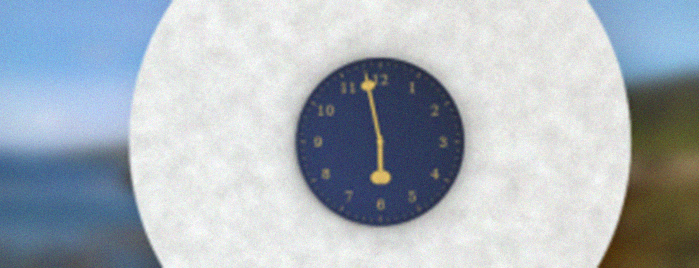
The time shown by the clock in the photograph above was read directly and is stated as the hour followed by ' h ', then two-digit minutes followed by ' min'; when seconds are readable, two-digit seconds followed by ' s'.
5 h 58 min
